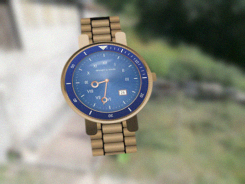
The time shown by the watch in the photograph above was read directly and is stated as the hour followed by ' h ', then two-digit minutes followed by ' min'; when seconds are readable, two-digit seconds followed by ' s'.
8 h 32 min
